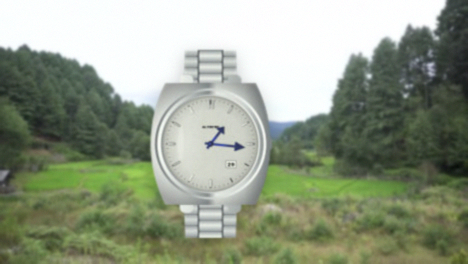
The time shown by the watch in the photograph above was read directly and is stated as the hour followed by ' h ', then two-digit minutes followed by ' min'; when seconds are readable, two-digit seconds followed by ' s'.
1 h 16 min
